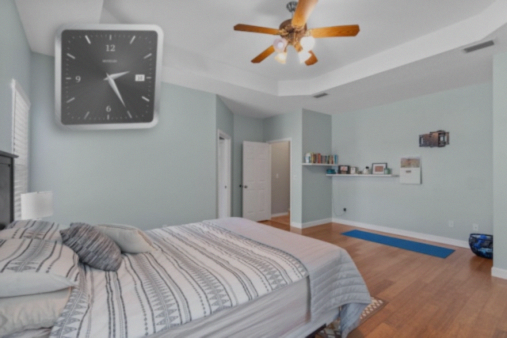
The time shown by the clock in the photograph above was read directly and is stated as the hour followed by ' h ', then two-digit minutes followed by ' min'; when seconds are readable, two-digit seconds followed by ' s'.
2 h 25 min
